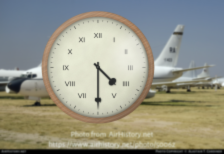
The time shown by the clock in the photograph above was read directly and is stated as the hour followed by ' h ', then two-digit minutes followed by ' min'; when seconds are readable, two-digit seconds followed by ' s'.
4 h 30 min
